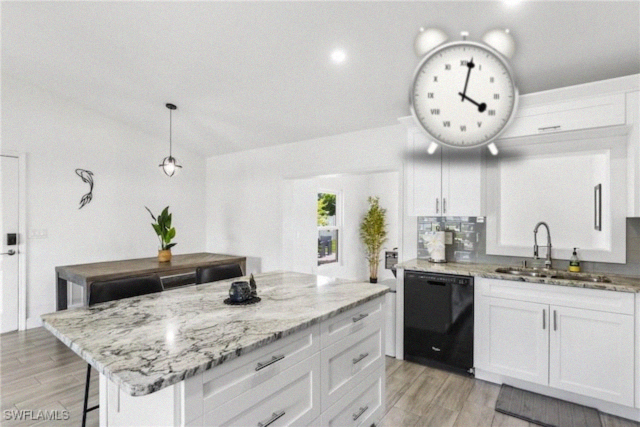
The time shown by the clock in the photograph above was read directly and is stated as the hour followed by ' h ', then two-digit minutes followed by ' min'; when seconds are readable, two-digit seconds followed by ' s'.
4 h 02 min
